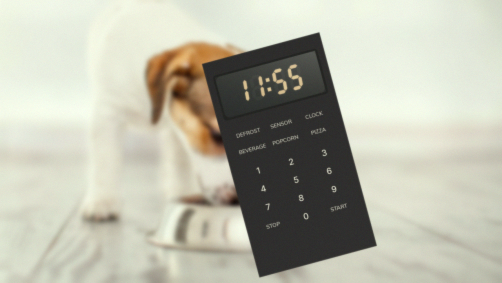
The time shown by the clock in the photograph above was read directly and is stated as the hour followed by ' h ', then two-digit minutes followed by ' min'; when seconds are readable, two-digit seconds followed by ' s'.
11 h 55 min
